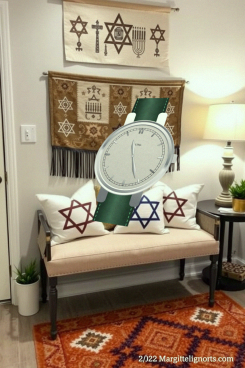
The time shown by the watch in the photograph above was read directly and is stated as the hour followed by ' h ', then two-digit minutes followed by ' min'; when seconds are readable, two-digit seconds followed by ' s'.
11 h 26 min
